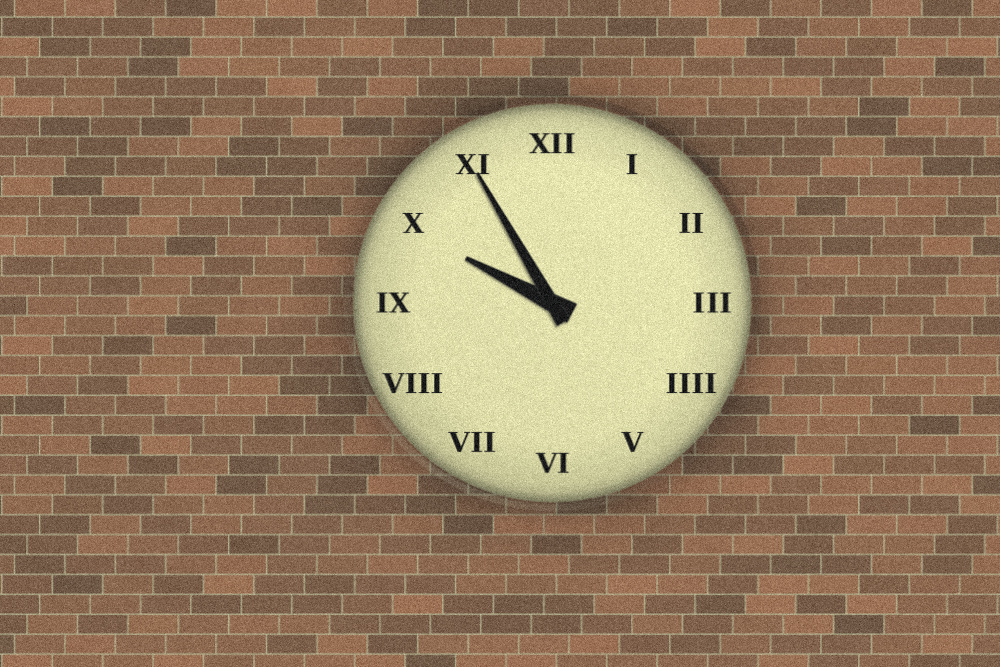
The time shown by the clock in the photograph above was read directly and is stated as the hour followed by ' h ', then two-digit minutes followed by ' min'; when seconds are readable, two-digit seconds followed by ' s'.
9 h 55 min
